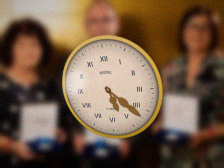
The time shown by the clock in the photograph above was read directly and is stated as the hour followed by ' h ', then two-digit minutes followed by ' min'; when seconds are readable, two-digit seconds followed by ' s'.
5 h 22 min
